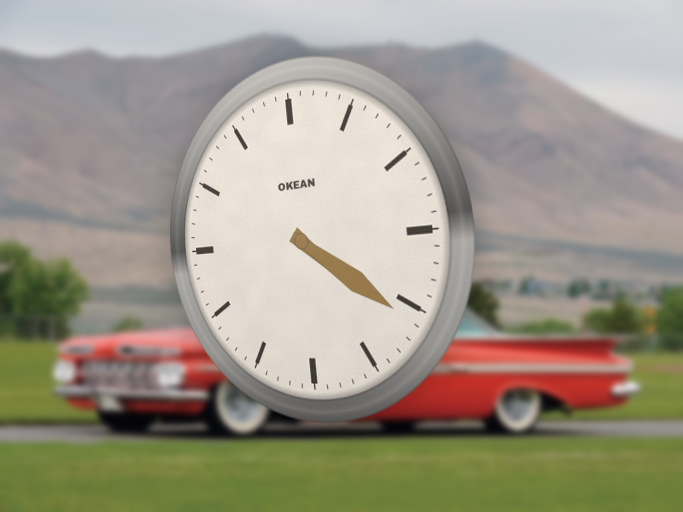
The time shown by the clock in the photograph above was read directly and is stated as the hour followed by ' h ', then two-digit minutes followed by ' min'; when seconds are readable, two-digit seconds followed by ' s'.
4 h 21 min
